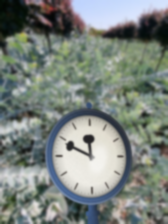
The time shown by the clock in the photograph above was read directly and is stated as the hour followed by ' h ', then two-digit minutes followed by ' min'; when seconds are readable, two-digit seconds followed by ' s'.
11 h 49 min
